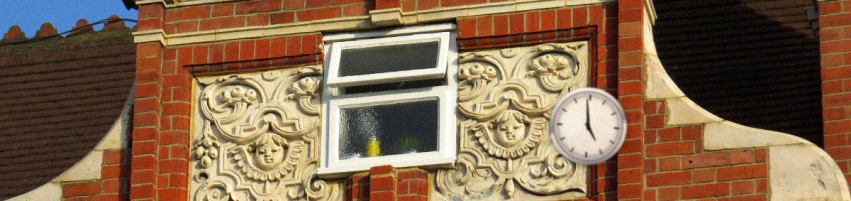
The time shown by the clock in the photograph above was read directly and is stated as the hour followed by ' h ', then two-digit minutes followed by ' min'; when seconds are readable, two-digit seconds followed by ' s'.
4 h 59 min
